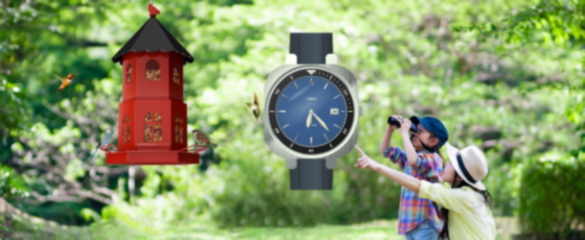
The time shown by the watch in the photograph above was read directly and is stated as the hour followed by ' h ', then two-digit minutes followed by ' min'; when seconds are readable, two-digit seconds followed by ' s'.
6 h 23 min
